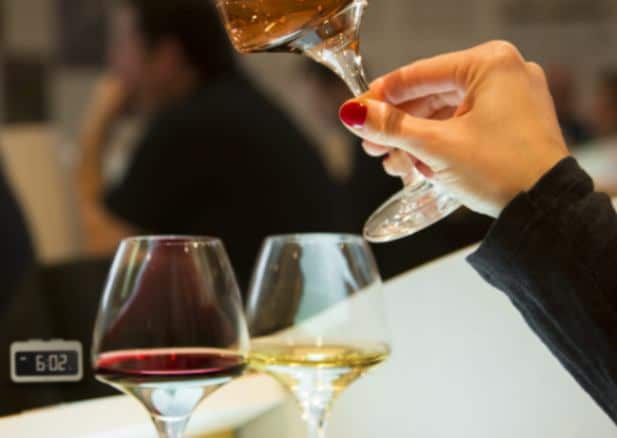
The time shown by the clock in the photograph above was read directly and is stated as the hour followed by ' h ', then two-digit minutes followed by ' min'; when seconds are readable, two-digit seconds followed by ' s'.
6 h 02 min
